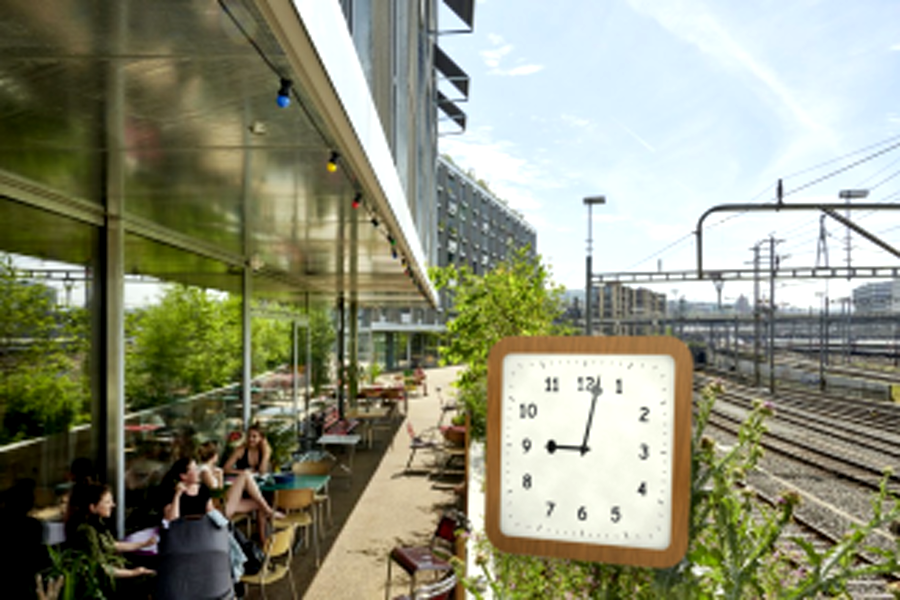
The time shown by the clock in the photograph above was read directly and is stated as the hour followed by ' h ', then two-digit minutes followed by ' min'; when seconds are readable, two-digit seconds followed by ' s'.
9 h 02 min
